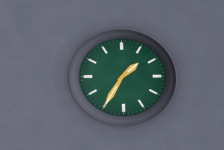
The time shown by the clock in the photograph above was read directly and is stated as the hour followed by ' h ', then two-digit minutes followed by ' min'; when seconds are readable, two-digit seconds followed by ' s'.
1 h 35 min
